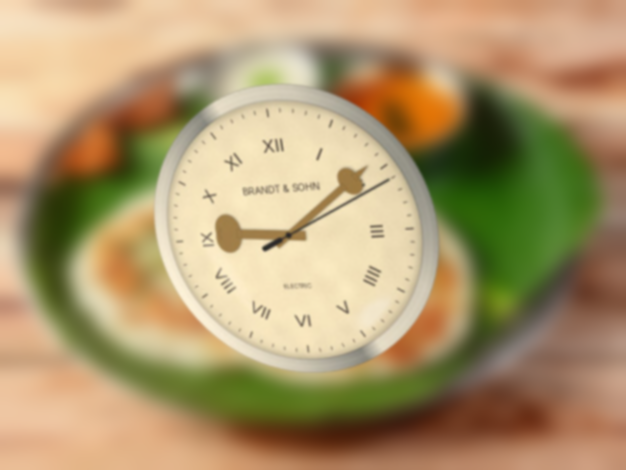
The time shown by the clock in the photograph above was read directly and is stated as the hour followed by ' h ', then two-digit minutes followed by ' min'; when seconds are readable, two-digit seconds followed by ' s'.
9 h 09 min 11 s
